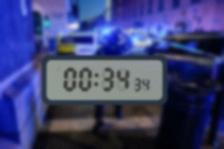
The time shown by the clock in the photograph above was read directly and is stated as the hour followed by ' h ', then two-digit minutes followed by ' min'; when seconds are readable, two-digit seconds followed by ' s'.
0 h 34 min 34 s
